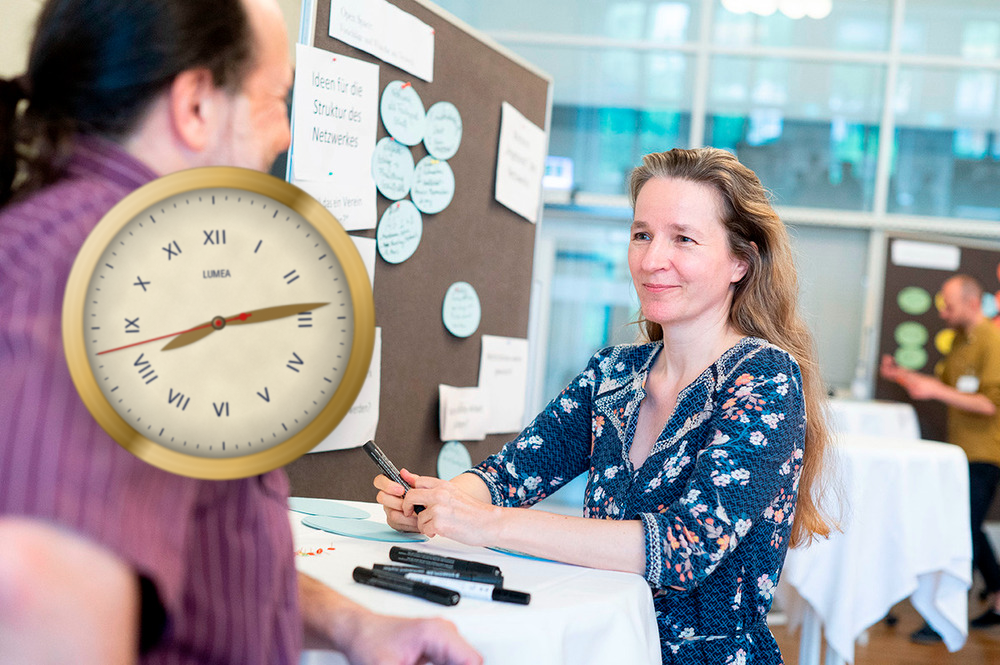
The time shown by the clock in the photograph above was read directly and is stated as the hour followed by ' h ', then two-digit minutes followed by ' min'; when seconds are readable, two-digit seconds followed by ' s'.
8 h 13 min 43 s
